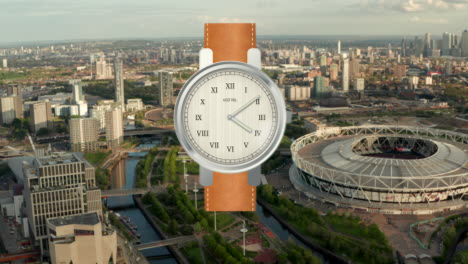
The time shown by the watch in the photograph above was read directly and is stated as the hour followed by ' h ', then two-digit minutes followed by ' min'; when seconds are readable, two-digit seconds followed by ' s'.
4 h 09 min
